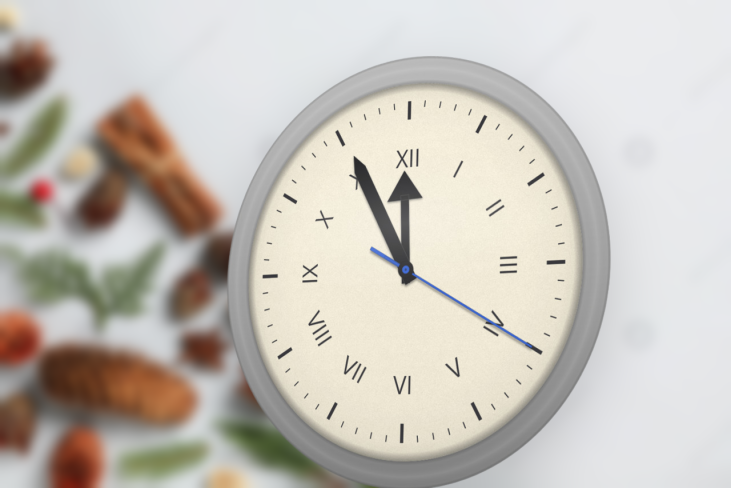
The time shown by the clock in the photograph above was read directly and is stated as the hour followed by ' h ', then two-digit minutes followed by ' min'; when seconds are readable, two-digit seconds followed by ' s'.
11 h 55 min 20 s
